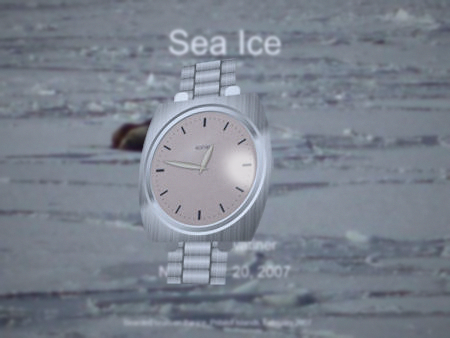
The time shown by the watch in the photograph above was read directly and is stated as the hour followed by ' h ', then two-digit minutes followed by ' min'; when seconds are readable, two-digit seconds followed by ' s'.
12 h 47 min
